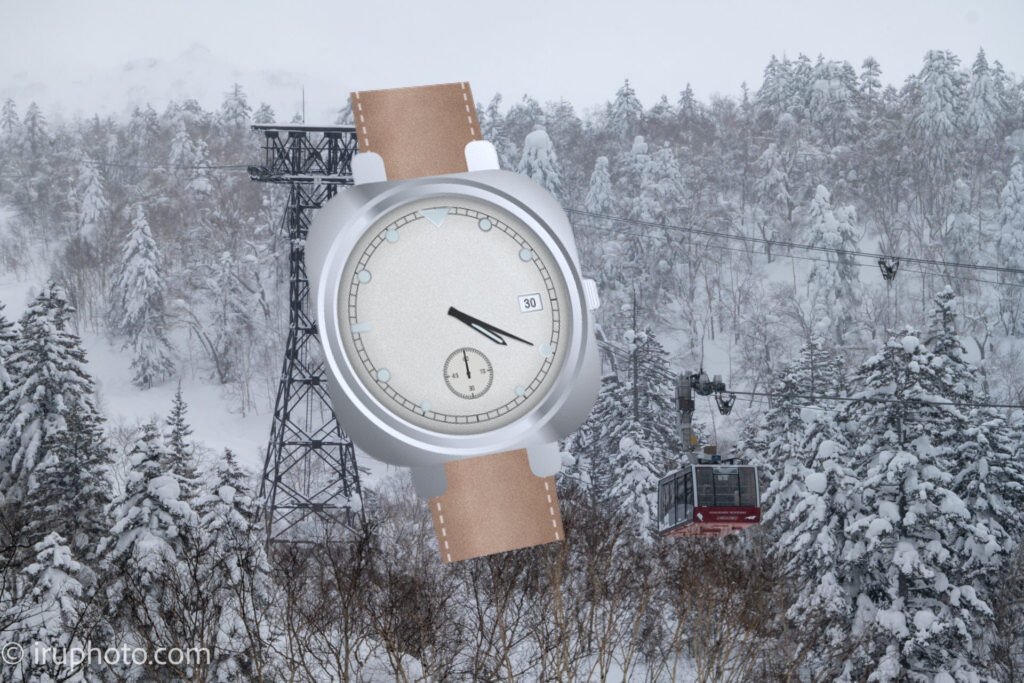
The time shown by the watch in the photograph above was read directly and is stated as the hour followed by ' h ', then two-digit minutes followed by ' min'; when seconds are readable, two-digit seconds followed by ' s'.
4 h 20 min
